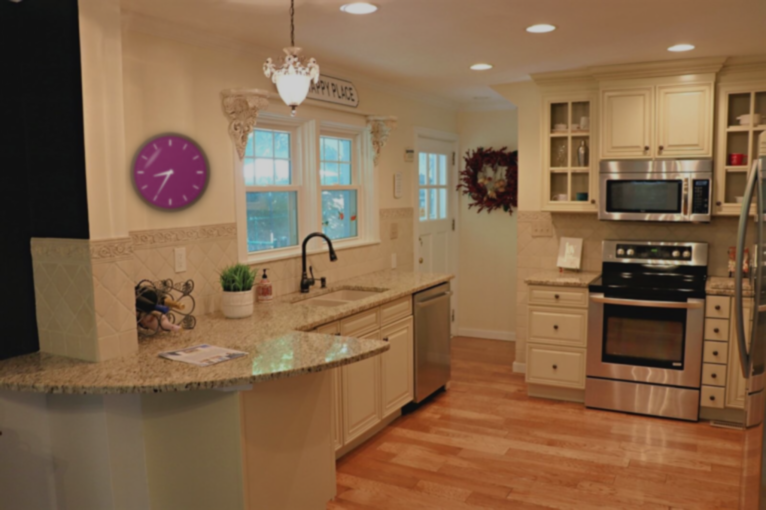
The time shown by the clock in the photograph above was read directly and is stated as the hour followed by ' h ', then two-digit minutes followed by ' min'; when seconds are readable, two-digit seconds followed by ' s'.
8 h 35 min
